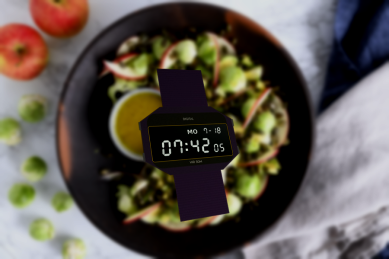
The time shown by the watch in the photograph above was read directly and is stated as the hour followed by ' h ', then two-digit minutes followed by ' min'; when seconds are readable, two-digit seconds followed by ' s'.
7 h 42 min 05 s
